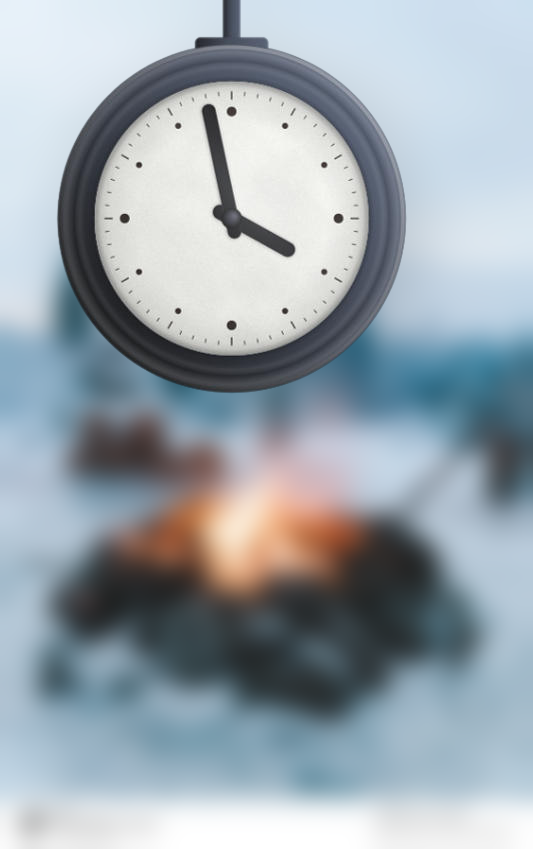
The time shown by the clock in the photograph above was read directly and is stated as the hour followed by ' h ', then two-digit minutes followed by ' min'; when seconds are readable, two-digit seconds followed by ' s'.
3 h 58 min
